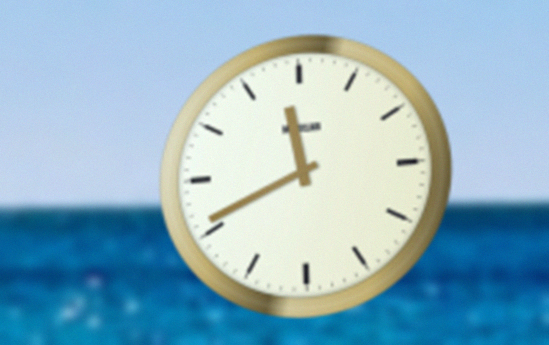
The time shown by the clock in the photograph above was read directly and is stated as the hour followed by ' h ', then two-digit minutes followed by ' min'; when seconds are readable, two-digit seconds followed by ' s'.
11 h 41 min
